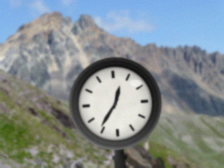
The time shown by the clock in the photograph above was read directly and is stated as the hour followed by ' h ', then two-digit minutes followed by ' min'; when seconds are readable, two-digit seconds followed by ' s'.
12 h 36 min
